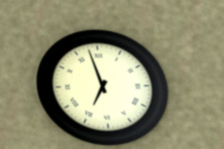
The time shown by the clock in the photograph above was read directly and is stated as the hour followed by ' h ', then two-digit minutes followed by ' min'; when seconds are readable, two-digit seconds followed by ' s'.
6 h 58 min
